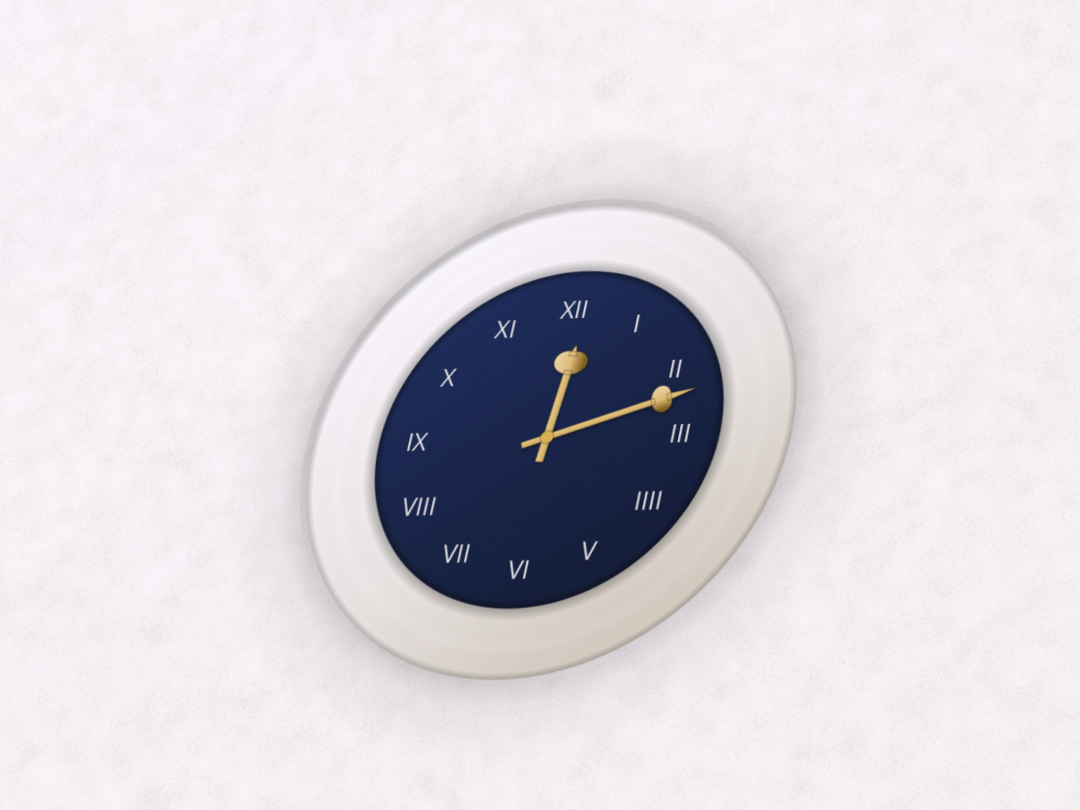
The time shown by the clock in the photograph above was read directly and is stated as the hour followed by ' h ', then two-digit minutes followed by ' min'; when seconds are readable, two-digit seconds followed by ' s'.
12 h 12 min
